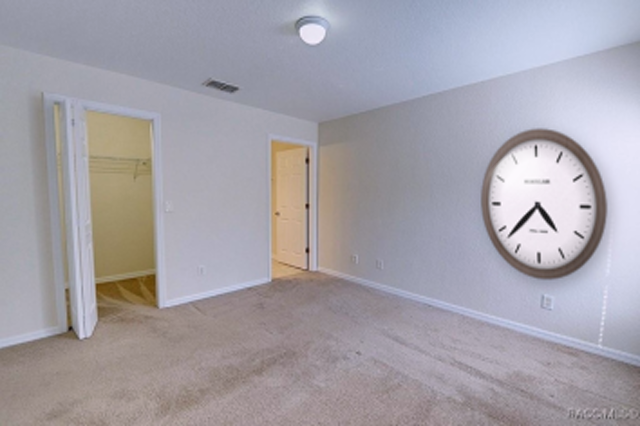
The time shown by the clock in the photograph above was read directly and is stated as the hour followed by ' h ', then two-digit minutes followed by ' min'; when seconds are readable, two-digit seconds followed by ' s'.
4 h 38 min
